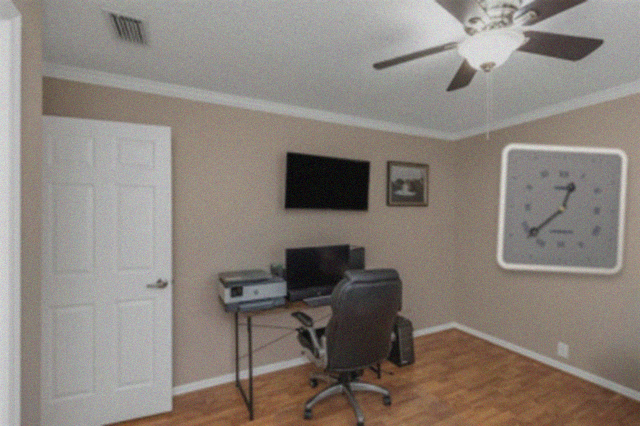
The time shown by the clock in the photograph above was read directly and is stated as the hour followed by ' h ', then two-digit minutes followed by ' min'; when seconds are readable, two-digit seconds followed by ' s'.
12 h 38 min
